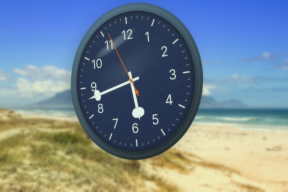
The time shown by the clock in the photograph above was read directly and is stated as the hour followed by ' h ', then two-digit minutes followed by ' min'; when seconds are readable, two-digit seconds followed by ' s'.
5 h 42 min 56 s
